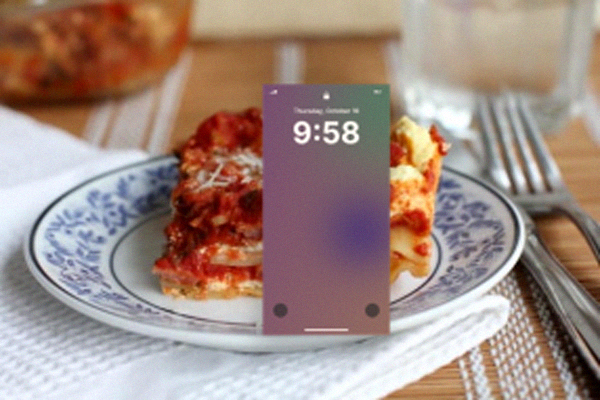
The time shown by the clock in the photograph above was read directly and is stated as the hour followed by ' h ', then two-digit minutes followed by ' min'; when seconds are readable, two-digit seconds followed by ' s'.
9 h 58 min
